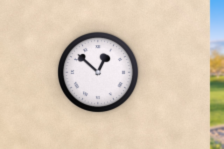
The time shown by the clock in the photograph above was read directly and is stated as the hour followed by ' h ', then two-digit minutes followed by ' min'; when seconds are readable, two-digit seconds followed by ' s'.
12 h 52 min
